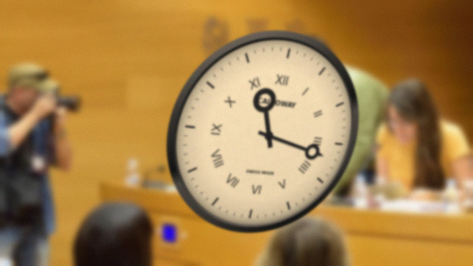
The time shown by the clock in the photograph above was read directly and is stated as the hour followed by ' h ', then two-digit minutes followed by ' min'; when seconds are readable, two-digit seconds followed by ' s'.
11 h 17 min
